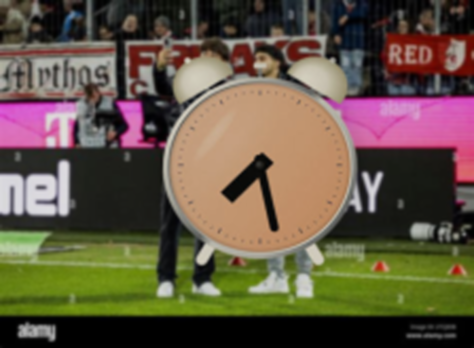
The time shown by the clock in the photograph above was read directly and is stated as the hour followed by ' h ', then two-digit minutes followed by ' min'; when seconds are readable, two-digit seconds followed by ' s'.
7 h 28 min
